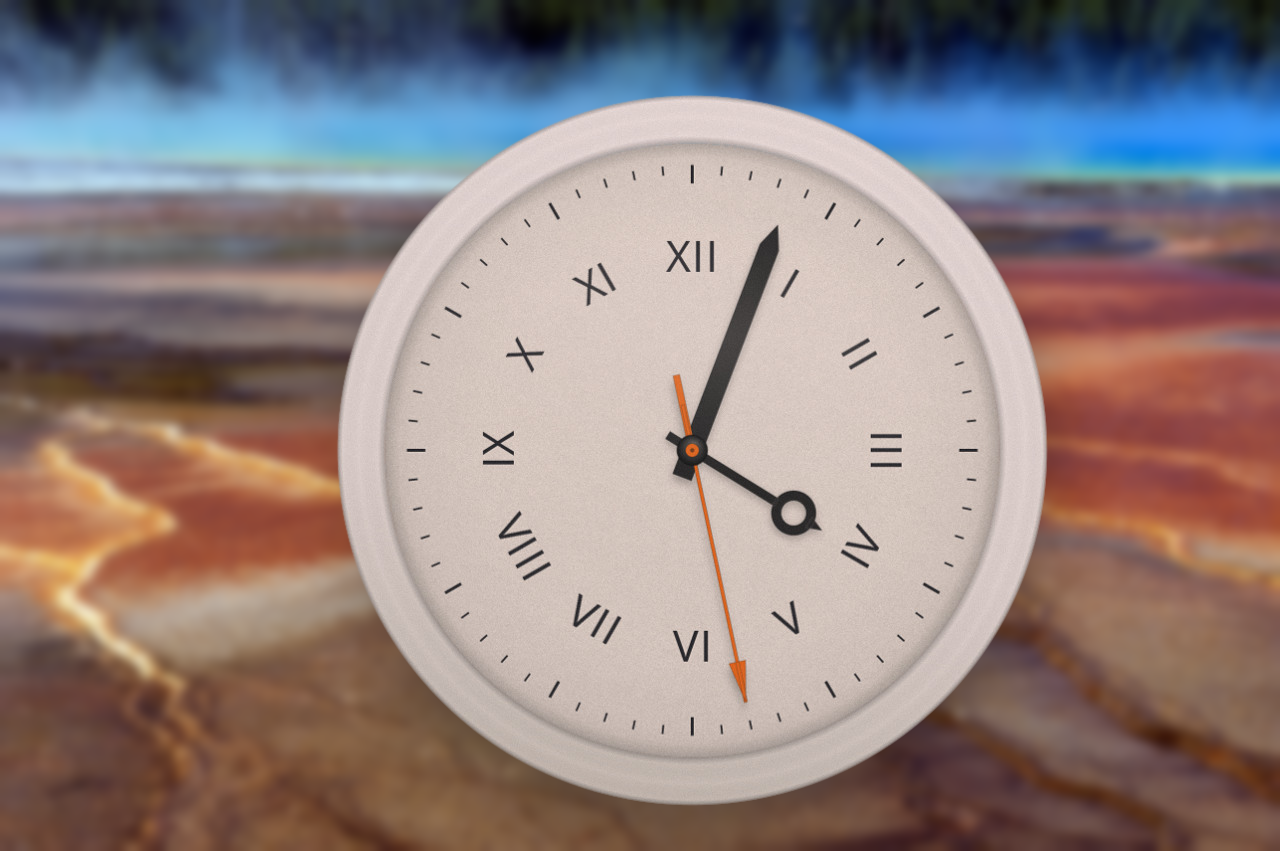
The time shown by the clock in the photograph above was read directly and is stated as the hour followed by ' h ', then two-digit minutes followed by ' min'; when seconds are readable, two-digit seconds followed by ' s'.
4 h 03 min 28 s
